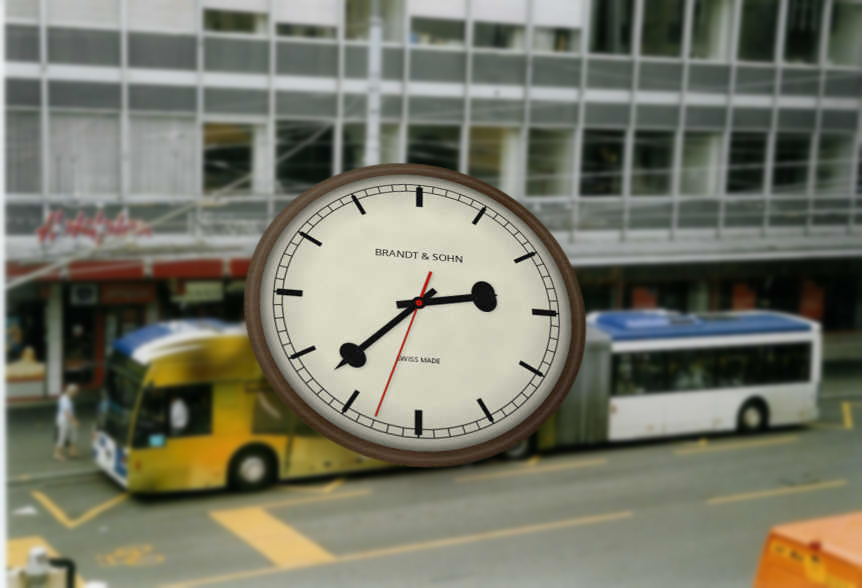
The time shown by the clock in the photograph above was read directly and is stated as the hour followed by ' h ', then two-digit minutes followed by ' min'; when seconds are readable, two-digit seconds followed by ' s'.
2 h 37 min 33 s
